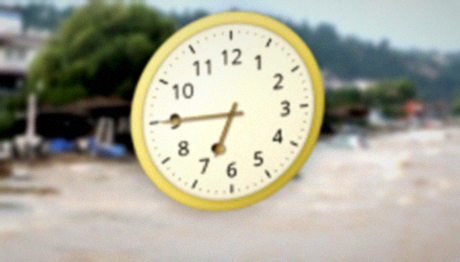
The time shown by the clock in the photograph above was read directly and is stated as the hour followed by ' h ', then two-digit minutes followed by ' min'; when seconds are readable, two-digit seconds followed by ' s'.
6 h 45 min
